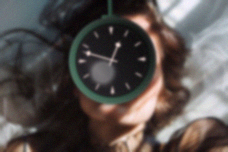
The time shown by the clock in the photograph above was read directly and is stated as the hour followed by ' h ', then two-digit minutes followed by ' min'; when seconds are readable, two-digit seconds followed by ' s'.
12 h 48 min
